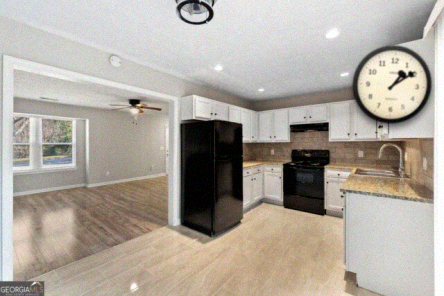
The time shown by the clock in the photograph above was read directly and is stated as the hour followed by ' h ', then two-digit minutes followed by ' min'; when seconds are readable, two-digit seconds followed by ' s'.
1 h 09 min
